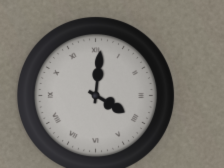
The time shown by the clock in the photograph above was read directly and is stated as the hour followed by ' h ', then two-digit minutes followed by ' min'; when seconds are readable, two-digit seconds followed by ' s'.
4 h 01 min
